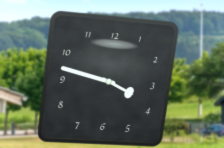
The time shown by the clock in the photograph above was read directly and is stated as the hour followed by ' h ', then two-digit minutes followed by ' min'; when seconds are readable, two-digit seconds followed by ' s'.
3 h 47 min
